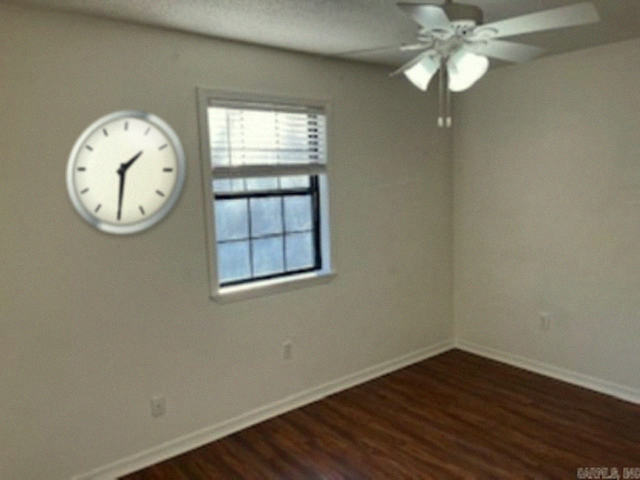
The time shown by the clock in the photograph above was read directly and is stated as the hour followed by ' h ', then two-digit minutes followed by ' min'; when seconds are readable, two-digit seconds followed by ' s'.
1 h 30 min
